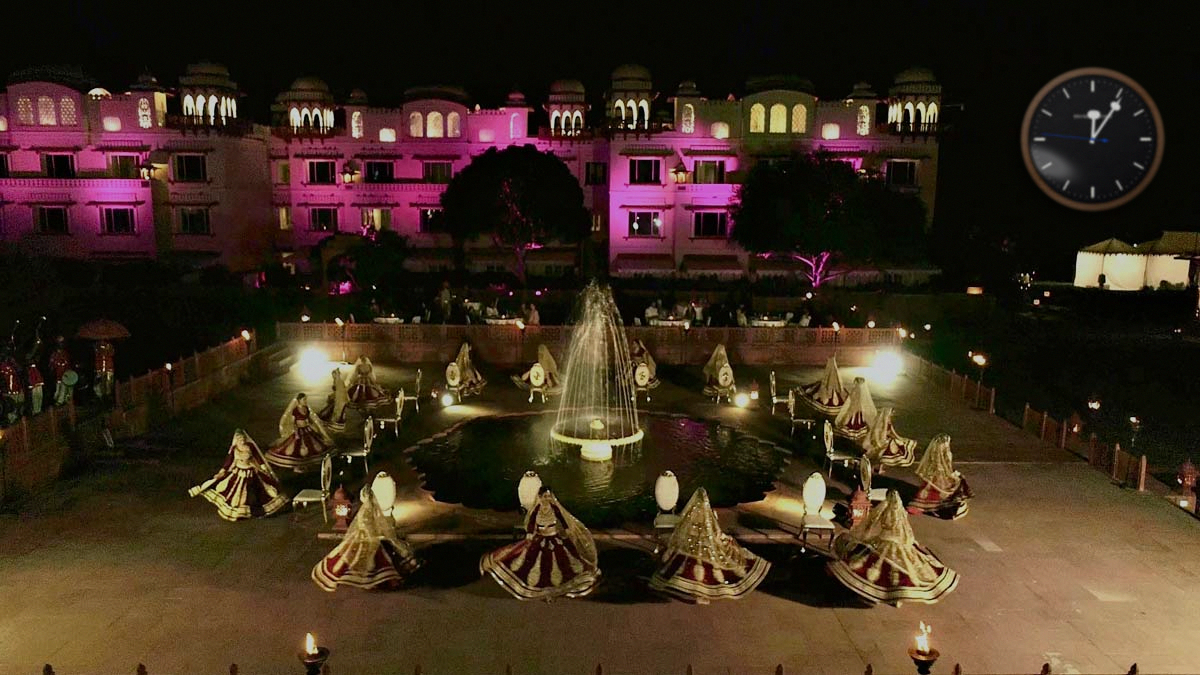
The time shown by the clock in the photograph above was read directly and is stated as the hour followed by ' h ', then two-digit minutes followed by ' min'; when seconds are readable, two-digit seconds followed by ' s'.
12 h 05 min 46 s
